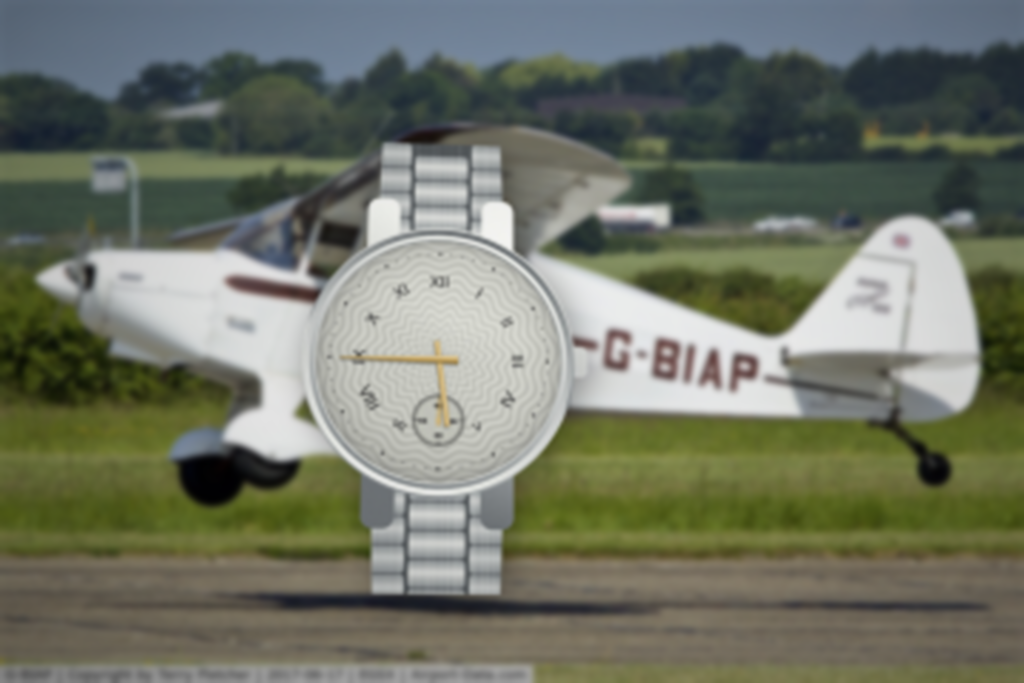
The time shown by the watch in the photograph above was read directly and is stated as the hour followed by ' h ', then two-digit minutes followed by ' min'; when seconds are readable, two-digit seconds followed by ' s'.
5 h 45 min
